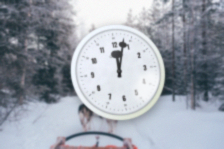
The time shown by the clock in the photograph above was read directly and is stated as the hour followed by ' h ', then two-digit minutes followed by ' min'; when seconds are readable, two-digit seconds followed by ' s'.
12 h 03 min
